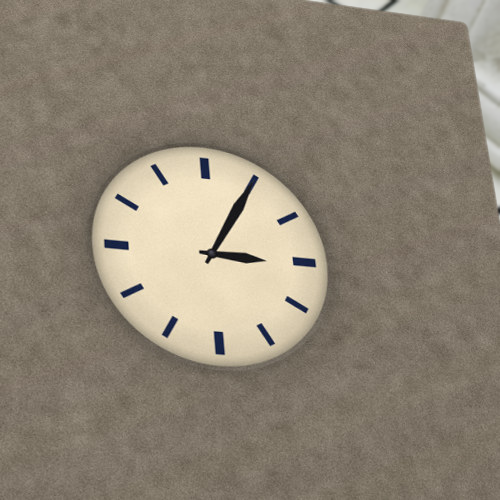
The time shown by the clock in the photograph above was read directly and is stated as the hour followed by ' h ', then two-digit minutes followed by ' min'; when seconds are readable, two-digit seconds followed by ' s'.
3 h 05 min
